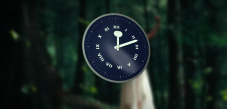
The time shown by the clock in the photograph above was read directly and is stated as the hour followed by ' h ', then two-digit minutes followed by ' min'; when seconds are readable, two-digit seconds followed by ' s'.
12 h 12 min
